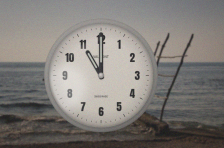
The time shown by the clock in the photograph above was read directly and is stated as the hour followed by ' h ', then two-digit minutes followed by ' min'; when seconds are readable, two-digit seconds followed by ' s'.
11 h 00 min
